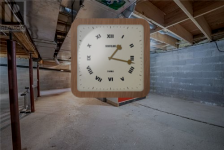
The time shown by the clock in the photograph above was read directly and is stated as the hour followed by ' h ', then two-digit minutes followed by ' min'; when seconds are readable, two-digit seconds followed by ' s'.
1 h 17 min
